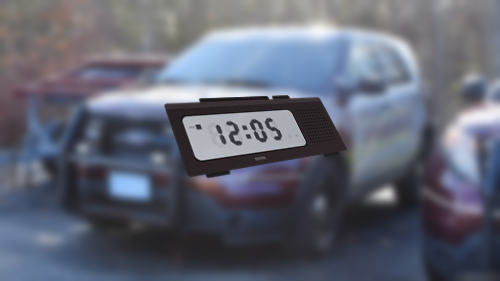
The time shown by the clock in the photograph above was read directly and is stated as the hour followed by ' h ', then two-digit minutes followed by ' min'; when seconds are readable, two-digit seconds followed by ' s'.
12 h 05 min
